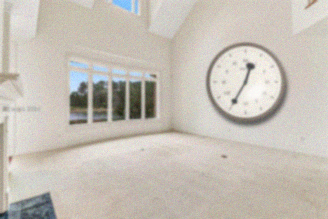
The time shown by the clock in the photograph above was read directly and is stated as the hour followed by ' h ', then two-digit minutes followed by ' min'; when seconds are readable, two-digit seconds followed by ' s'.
12 h 35 min
